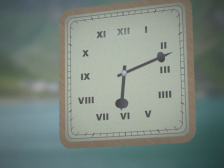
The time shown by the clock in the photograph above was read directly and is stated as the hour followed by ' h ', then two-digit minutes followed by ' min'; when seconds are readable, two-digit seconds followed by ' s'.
6 h 12 min
